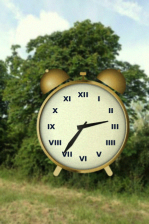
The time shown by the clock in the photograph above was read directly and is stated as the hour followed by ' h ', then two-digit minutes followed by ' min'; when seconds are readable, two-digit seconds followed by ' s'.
2 h 36 min
